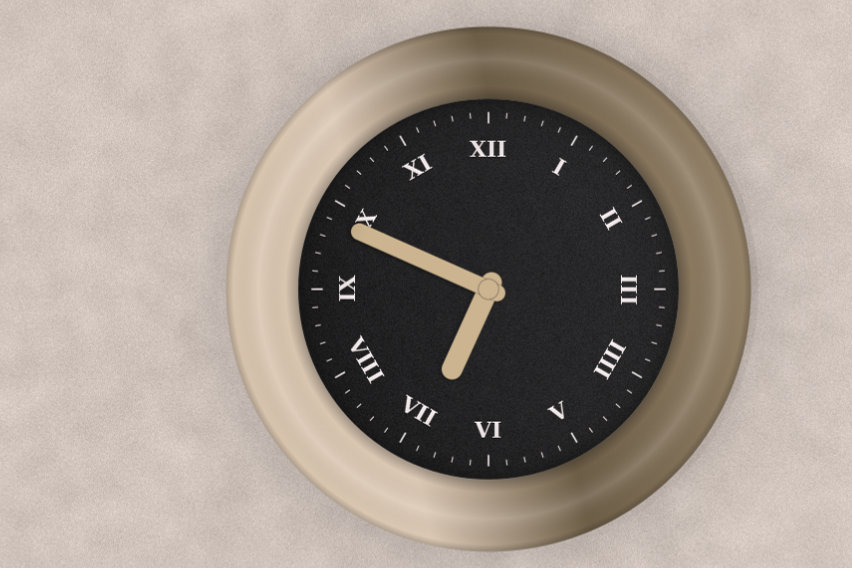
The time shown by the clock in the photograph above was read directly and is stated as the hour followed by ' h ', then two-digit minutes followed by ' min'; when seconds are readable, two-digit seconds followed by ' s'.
6 h 49 min
